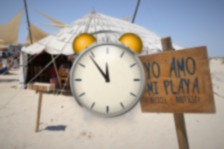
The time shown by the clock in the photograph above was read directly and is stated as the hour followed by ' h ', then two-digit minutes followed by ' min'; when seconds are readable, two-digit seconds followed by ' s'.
11 h 54 min
